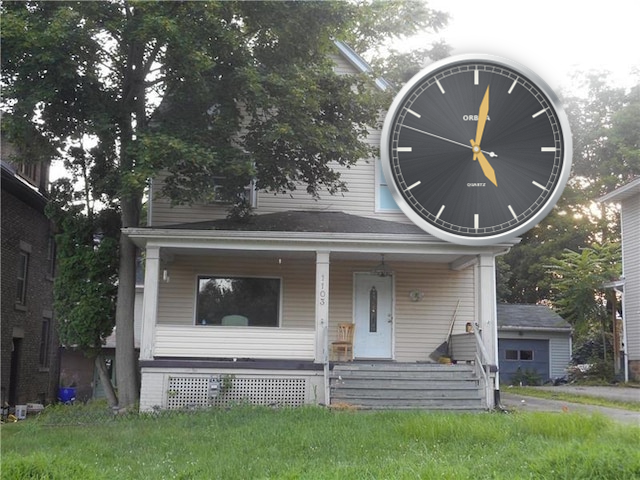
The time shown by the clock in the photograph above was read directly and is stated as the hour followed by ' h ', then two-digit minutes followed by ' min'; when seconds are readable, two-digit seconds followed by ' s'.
5 h 01 min 48 s
